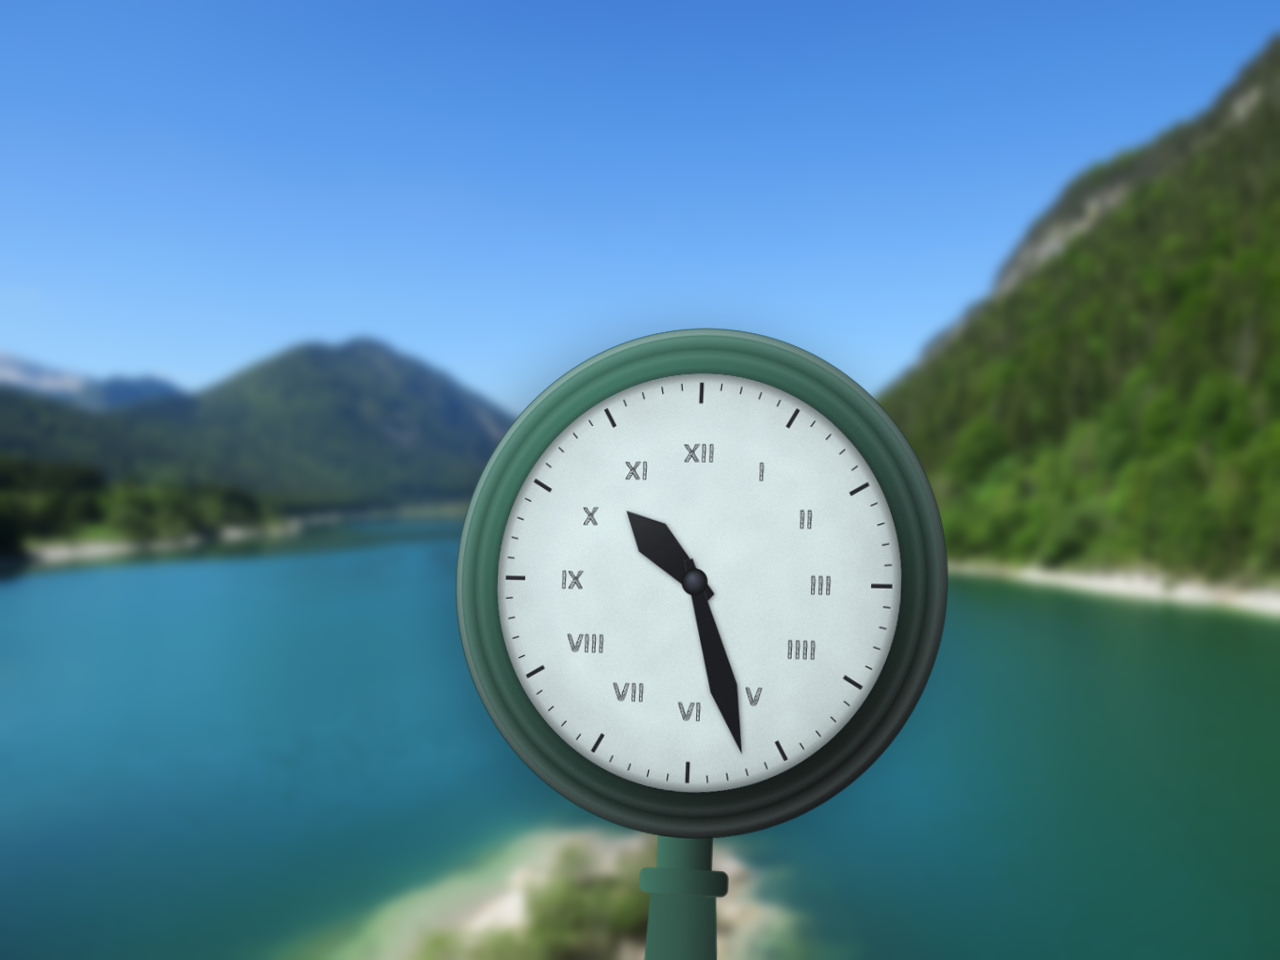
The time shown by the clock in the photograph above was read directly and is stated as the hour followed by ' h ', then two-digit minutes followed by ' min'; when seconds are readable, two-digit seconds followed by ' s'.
10 h 27 min
